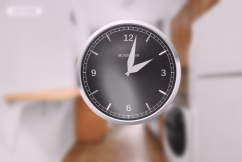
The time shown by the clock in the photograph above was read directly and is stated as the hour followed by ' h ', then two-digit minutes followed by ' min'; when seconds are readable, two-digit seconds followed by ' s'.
2 h 02 min
